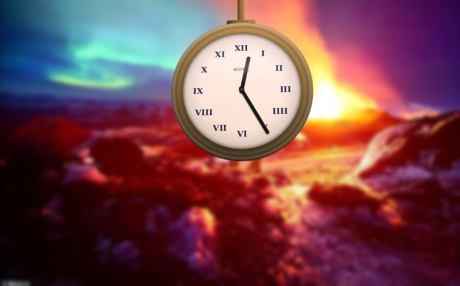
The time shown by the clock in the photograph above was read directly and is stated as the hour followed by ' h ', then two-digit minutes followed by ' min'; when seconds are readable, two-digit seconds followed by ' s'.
12 h 25 min
